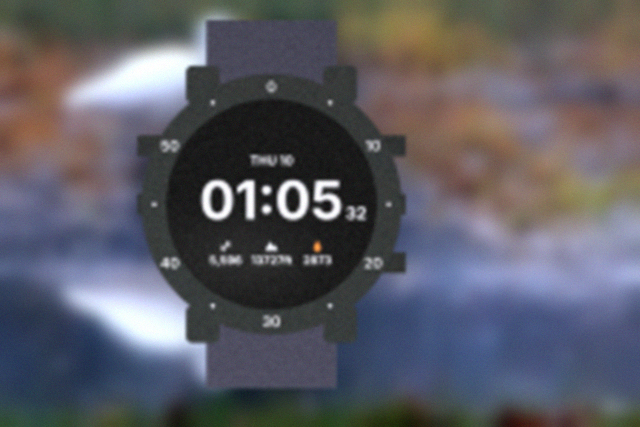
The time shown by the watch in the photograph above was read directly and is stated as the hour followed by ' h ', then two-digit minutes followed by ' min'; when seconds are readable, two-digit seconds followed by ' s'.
1 h 05 min
